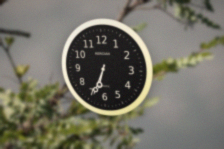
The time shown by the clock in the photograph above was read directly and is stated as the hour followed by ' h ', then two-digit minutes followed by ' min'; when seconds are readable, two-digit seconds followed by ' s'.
6 h 34 min
